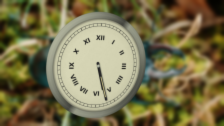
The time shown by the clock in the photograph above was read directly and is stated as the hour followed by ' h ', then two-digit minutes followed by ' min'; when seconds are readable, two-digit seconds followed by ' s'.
5 h 27 min
